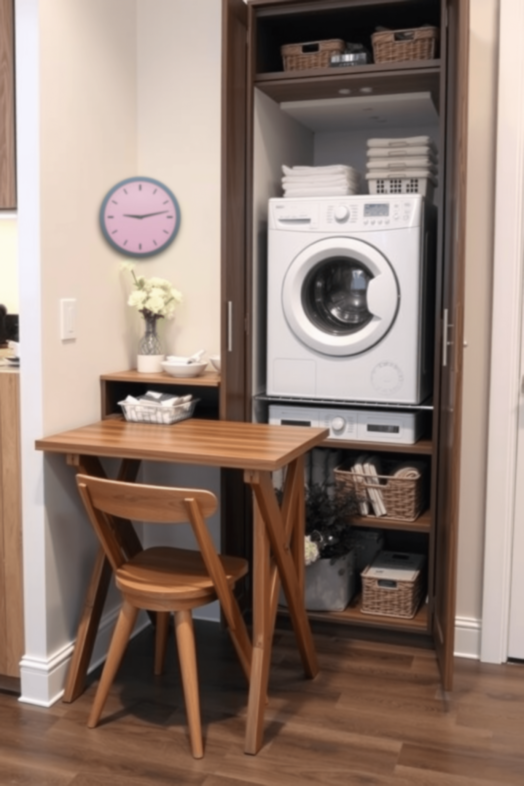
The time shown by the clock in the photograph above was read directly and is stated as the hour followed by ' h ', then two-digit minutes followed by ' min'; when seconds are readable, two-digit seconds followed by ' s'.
9 h 13 min
